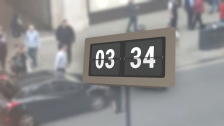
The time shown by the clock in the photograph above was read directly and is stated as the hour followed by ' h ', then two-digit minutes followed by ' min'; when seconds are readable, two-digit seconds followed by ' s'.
3 h 34 min
